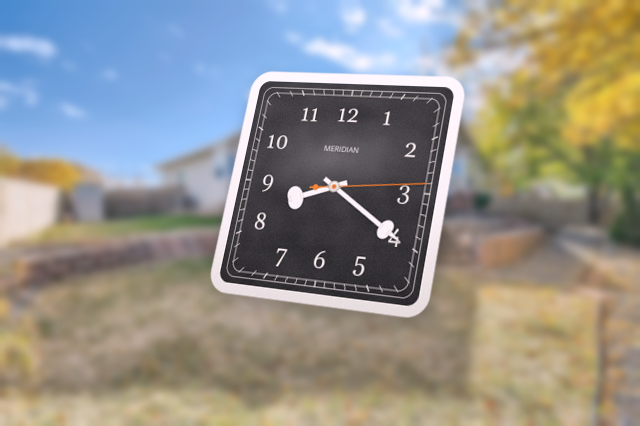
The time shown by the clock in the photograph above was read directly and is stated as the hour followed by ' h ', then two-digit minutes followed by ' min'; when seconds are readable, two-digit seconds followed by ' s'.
8 h 20 min 14 s
